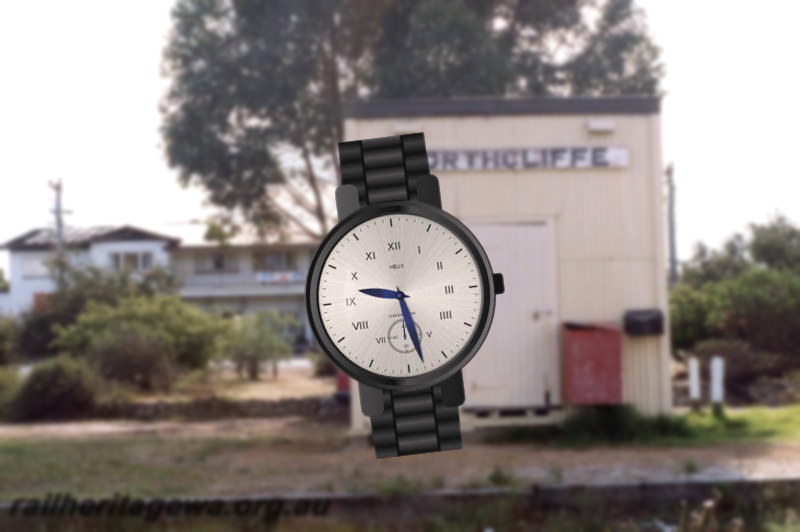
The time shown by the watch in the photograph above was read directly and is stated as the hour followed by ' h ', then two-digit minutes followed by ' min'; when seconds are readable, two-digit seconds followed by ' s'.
9 h 28 min
